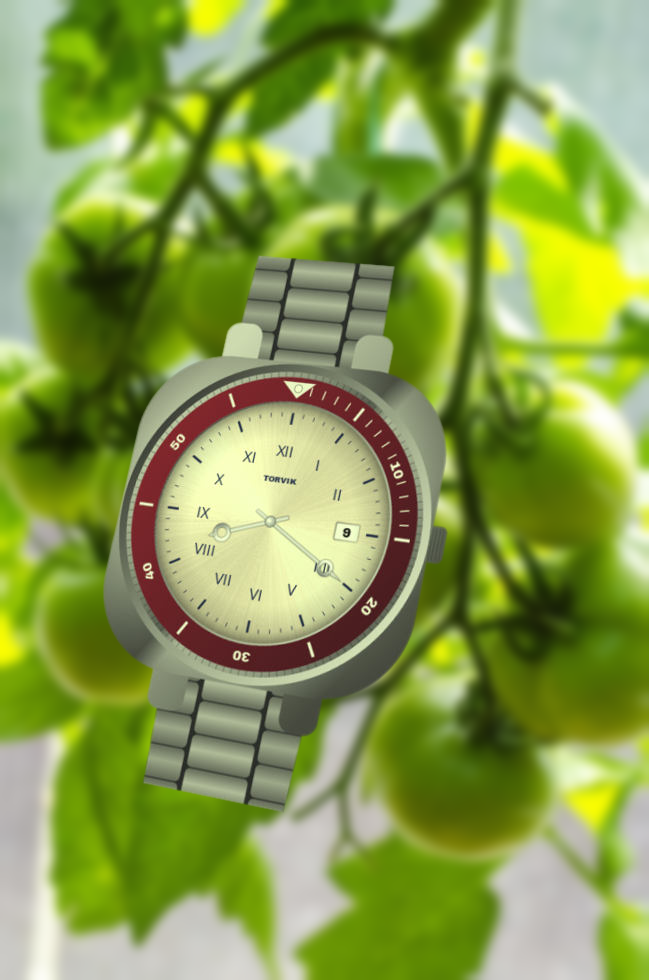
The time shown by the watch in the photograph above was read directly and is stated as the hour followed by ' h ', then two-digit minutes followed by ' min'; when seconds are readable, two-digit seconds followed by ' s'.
8 h 20 min
